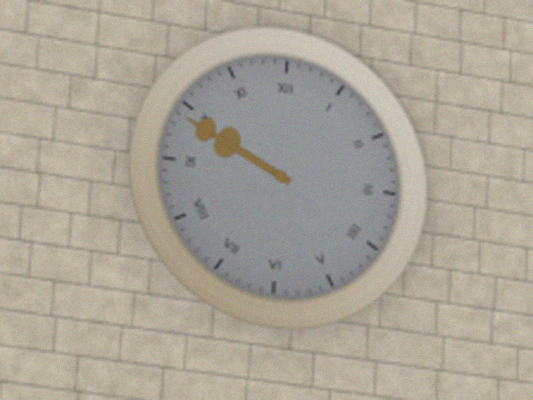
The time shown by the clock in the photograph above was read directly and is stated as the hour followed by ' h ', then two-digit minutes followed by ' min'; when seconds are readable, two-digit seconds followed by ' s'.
9 h 49 min
